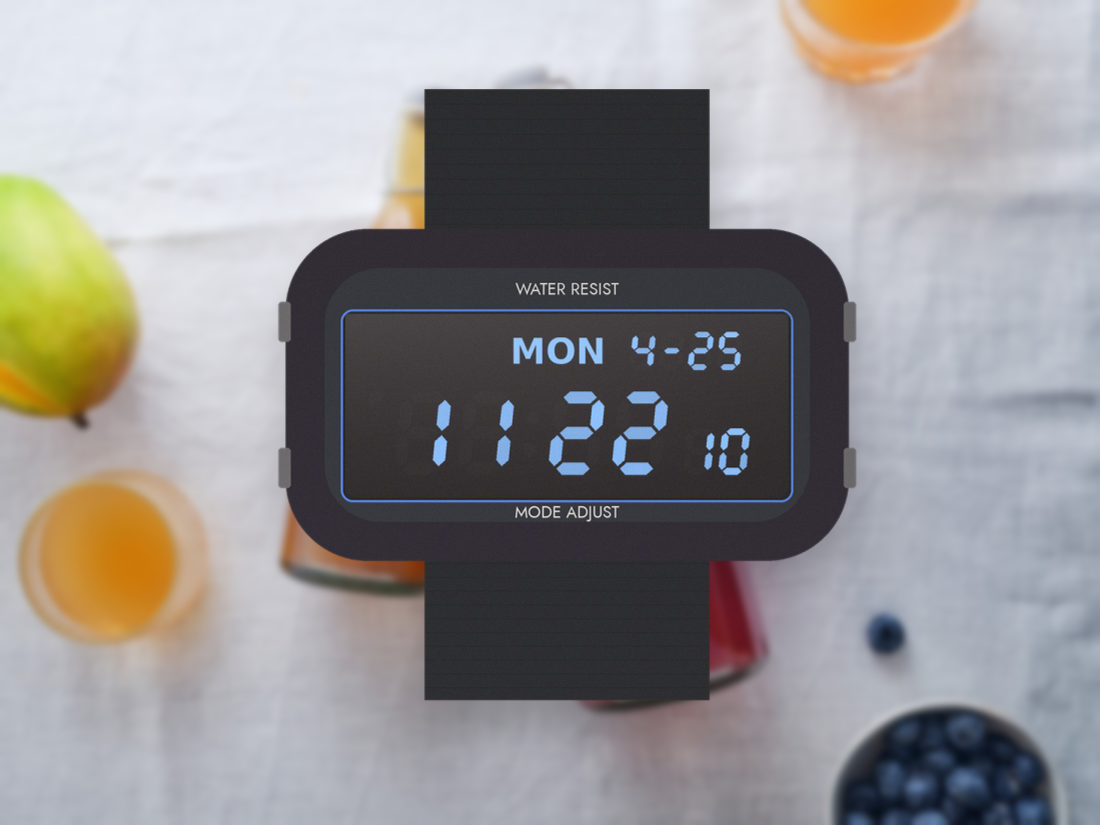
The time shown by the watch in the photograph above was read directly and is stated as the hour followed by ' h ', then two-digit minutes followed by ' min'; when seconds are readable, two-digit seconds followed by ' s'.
11 h 22 min 10 s
